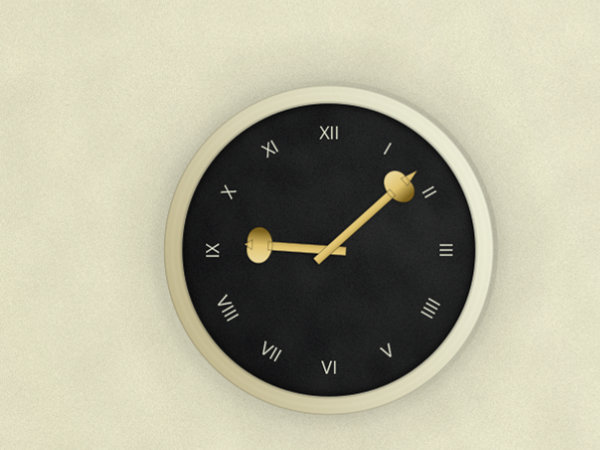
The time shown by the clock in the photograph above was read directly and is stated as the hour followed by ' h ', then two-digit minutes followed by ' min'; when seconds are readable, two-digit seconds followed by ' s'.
9 h 08 min
